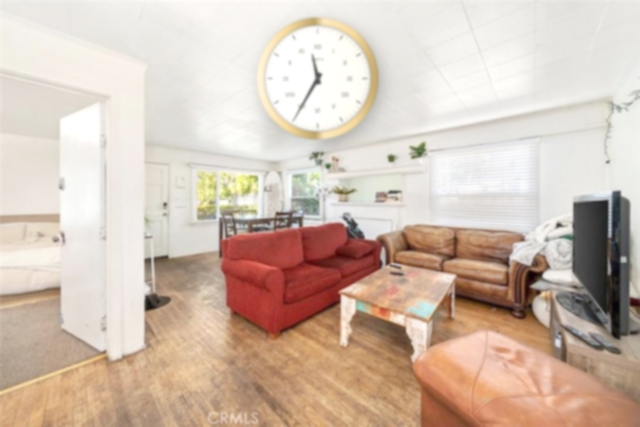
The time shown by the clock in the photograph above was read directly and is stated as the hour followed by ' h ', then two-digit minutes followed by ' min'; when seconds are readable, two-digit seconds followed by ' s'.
11 h 35 min
